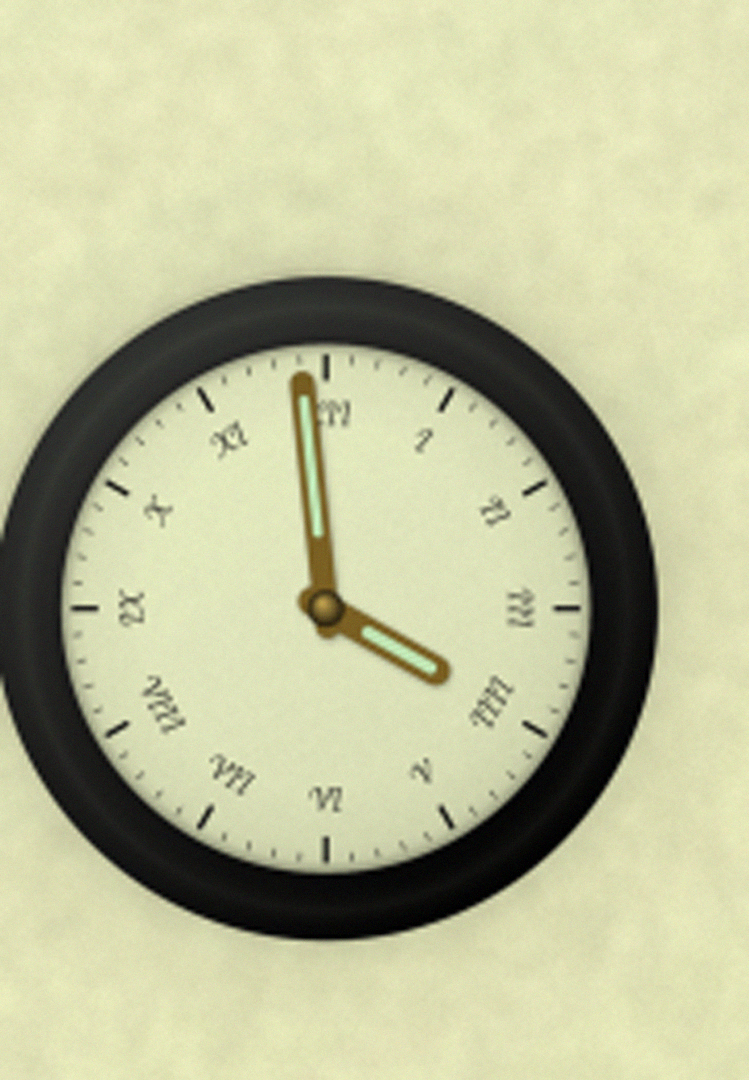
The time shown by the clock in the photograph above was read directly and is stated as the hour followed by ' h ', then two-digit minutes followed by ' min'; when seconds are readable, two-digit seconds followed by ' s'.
3 h 59 min
